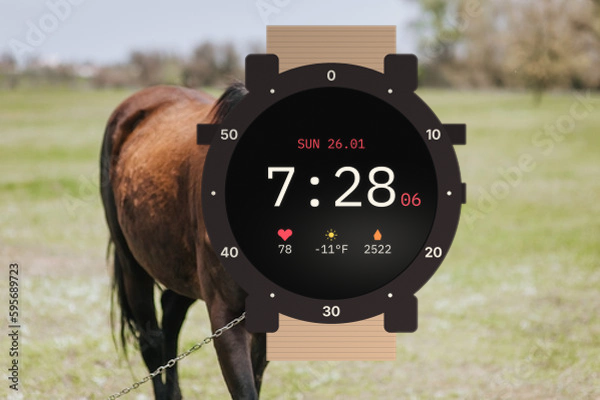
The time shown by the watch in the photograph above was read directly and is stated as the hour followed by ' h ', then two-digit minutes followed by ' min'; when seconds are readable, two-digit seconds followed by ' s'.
7 h 28 min 06 s
